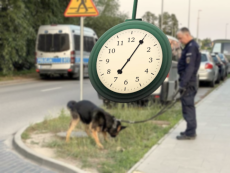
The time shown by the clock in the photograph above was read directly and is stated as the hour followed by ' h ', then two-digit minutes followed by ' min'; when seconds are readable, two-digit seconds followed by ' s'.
7 h 05 min
